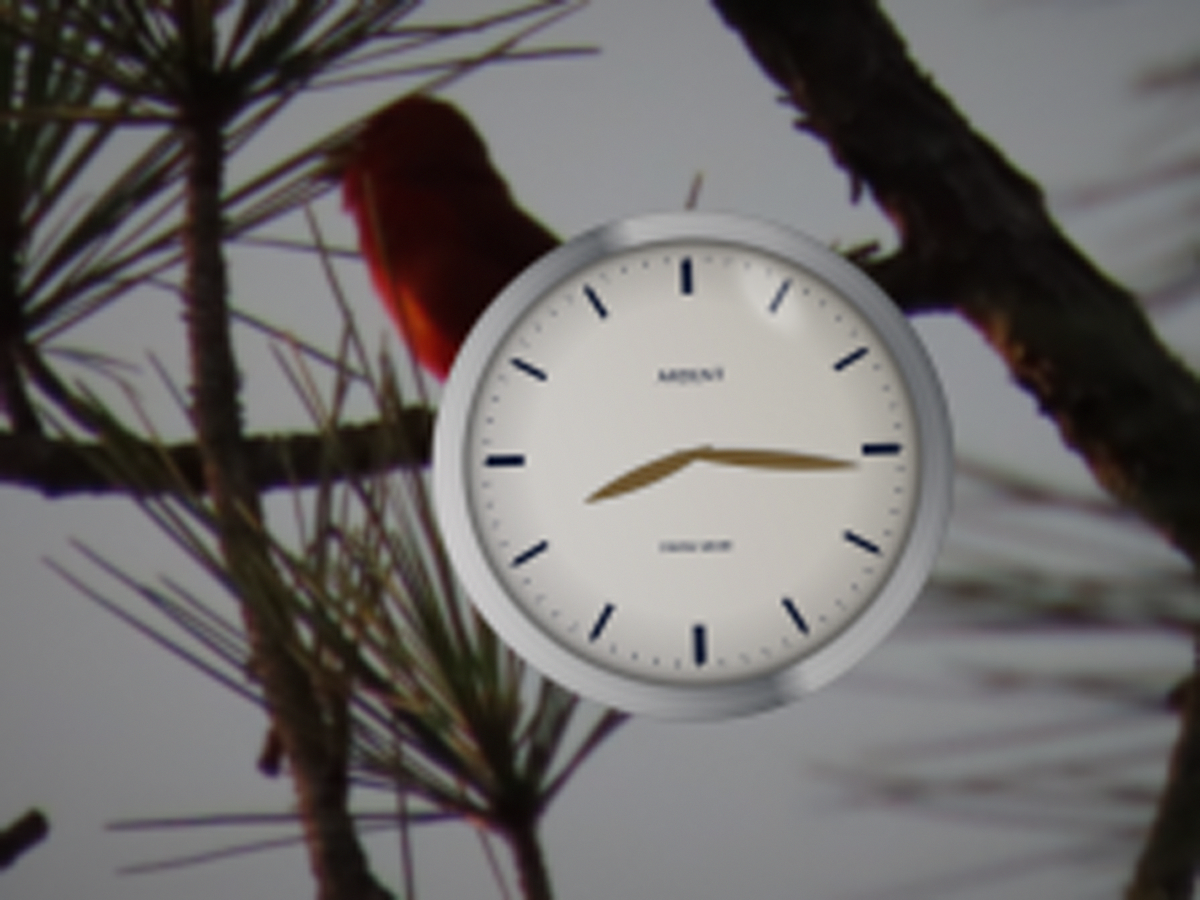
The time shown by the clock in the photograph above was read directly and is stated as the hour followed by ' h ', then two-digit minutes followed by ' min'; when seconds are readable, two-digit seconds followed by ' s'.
8 h 16 min
